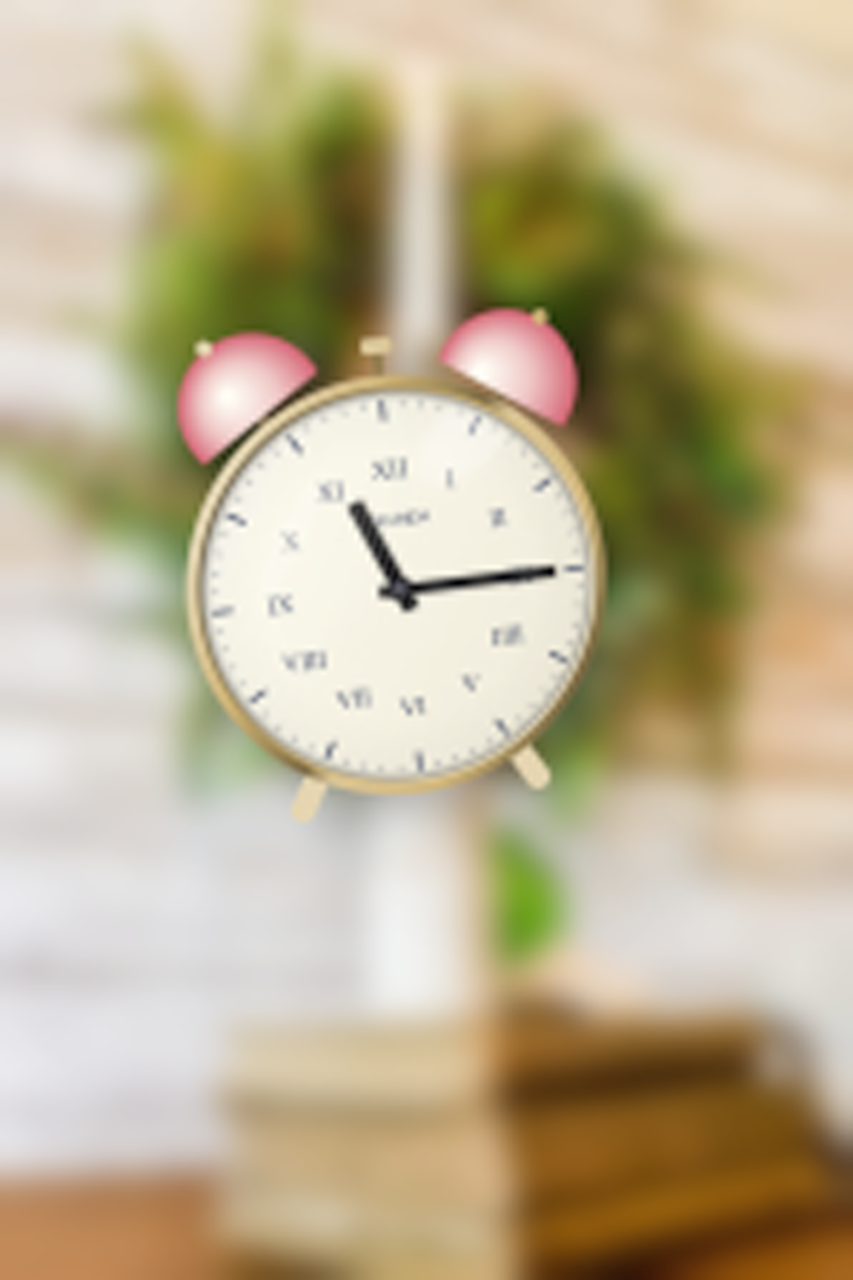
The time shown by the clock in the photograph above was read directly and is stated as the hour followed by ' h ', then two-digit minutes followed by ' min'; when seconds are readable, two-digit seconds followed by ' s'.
11 h 15 min
